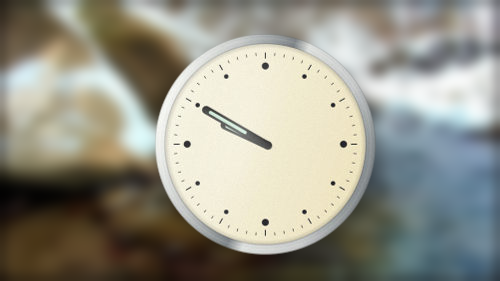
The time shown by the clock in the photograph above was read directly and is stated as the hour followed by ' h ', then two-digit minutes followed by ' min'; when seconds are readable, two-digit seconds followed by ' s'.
9 h 50 min
